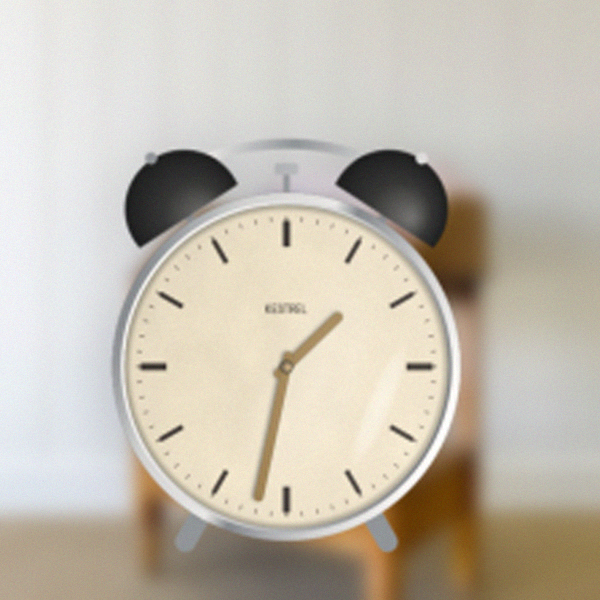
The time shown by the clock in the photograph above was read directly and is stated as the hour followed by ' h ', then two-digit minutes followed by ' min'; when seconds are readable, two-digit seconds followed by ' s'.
1 h 32 min
